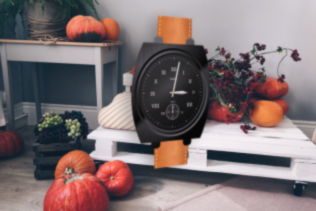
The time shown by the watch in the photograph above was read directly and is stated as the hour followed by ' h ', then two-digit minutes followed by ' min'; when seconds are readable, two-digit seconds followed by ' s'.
3 h 02 min
